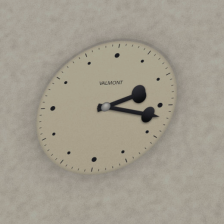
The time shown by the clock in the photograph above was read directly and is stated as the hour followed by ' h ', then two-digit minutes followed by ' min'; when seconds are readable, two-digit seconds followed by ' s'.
2 h 17 min
